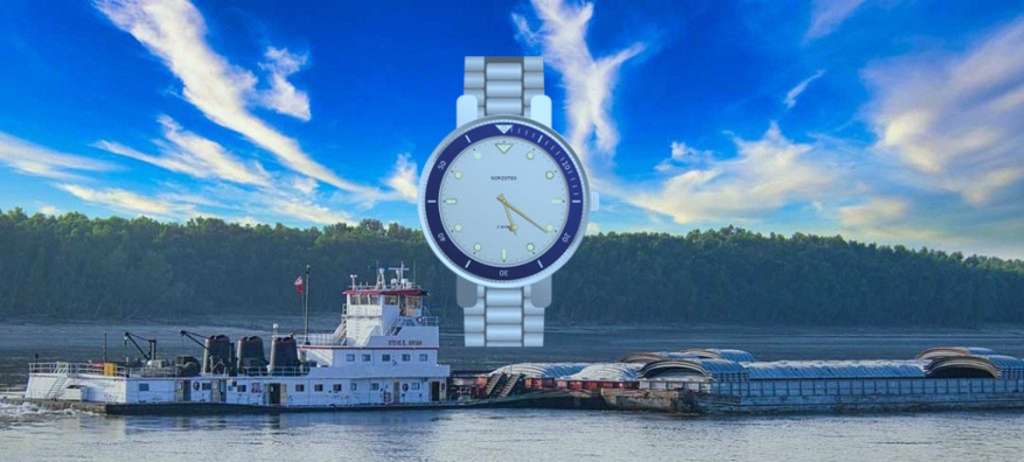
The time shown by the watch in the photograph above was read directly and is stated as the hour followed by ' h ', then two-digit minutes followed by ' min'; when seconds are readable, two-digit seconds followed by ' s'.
5 h 21 min
